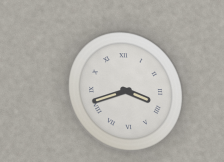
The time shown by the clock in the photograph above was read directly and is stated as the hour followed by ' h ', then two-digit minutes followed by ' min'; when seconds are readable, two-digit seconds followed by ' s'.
3 h 42 min
